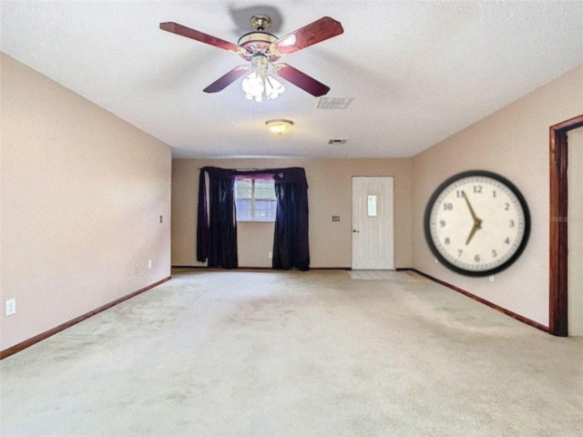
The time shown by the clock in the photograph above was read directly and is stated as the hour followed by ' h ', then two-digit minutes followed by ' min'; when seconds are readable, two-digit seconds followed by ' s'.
6 h 56 min
